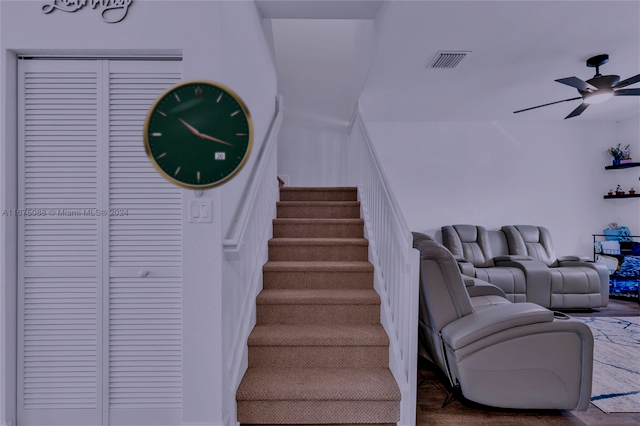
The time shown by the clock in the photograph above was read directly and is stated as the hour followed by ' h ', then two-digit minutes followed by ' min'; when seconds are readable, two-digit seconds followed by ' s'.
10 h 18 min
